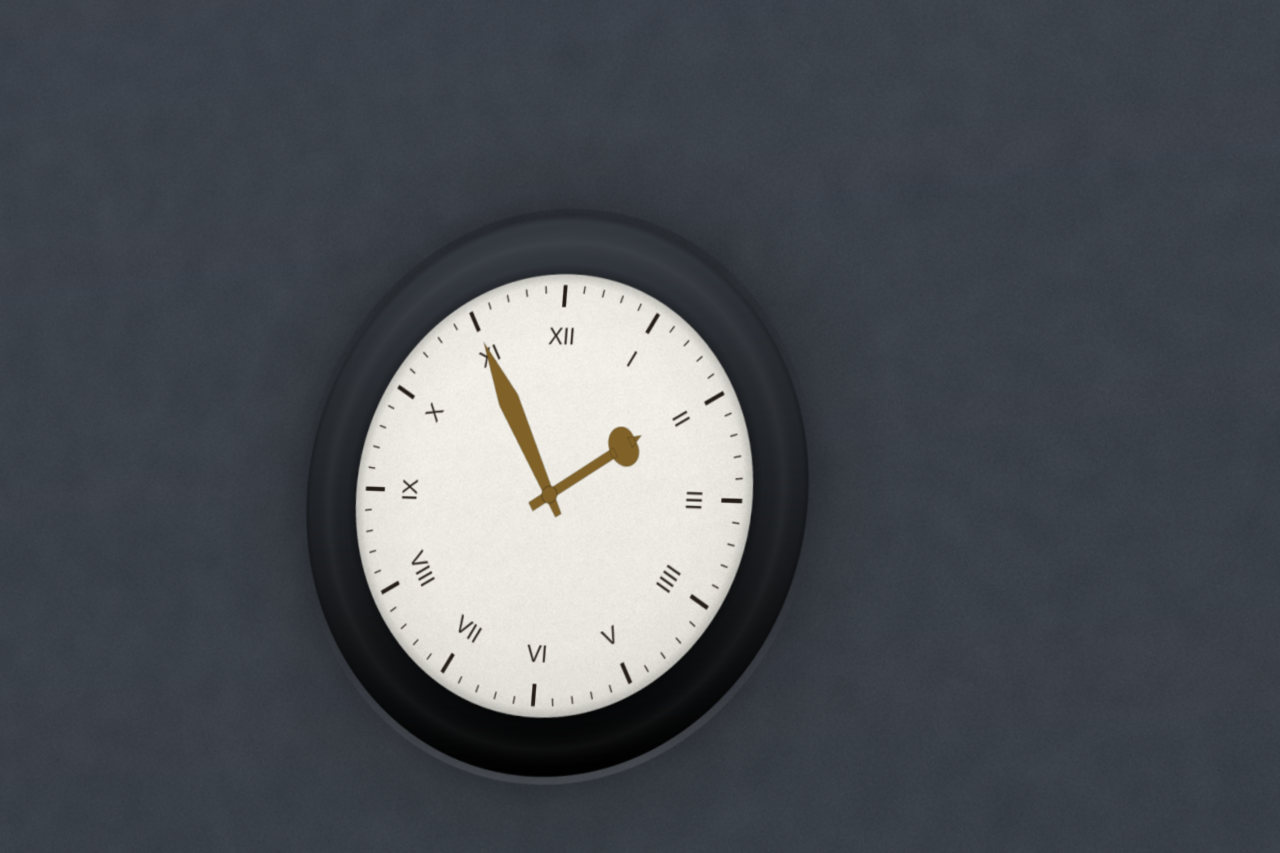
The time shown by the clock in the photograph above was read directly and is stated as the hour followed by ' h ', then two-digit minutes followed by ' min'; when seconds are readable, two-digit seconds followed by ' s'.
1 h 55 min
